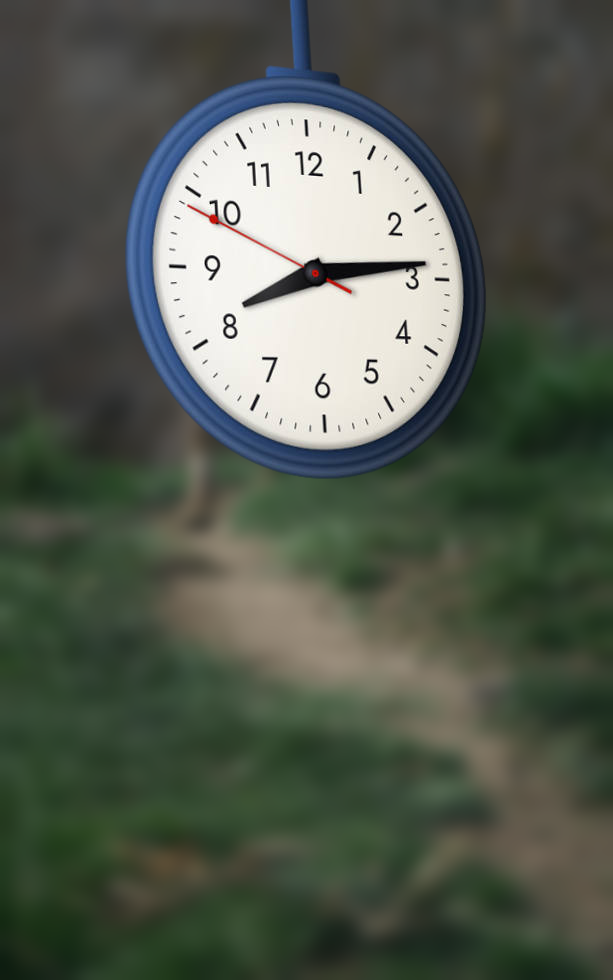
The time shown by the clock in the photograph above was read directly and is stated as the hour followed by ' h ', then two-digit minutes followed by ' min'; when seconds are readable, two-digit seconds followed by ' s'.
8 h 13 min 49 s
